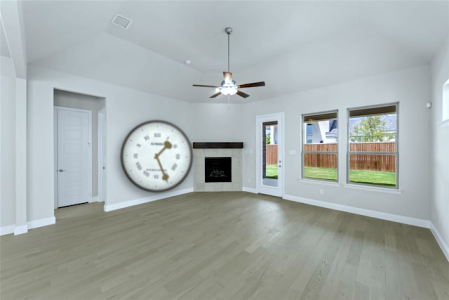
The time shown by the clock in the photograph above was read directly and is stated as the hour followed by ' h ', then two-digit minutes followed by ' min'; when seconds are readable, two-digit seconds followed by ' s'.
1 h 26 min
